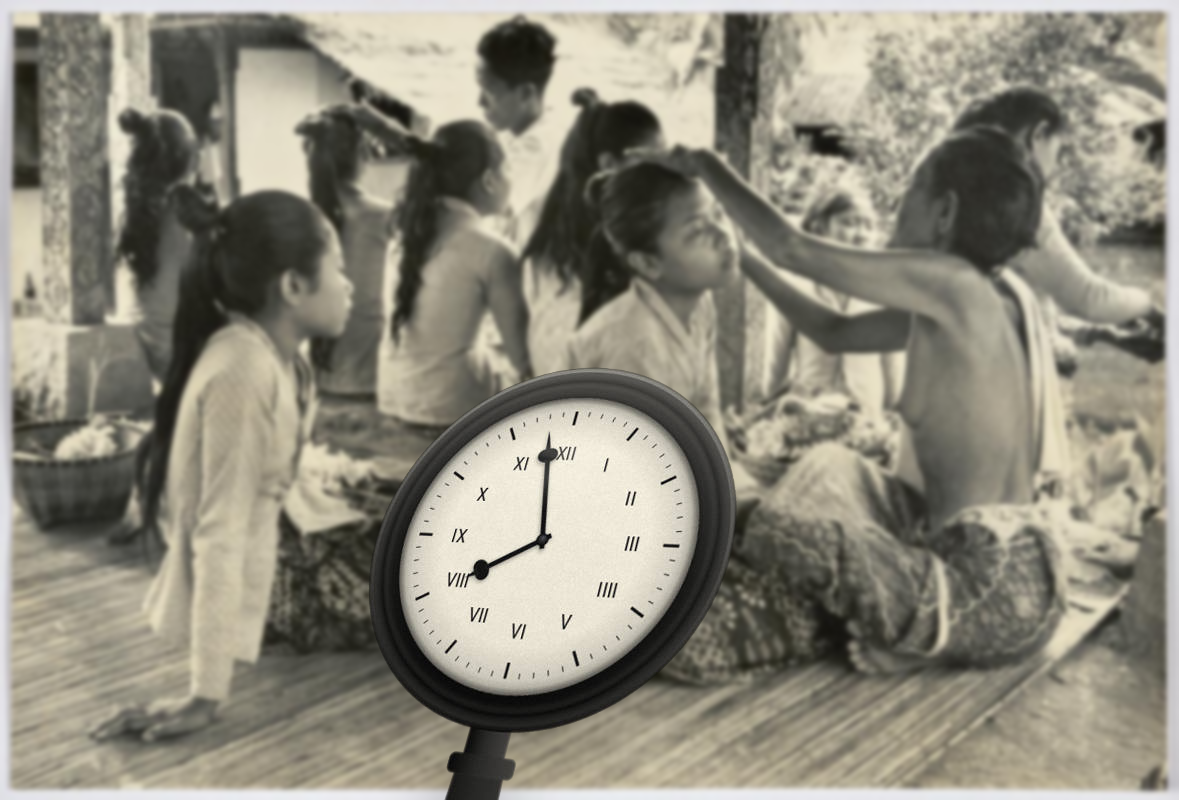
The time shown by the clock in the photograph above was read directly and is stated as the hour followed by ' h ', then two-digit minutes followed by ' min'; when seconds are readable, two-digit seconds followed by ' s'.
7 h 58 min
